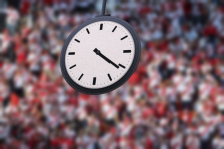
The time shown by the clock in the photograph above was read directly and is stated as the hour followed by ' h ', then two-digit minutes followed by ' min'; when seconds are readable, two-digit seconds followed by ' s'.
4 h 21 min
